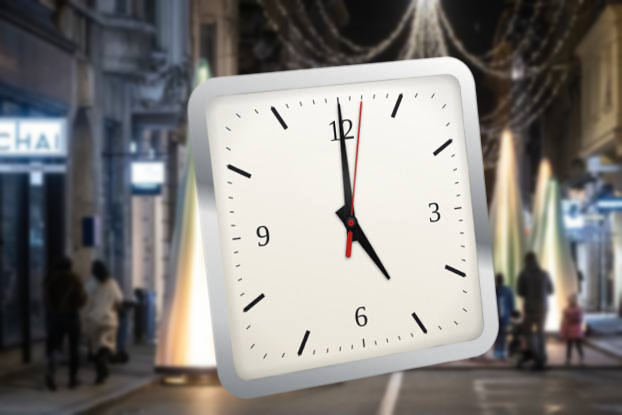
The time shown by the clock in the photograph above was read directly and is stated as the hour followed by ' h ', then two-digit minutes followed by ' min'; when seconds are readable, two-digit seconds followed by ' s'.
5 h 00 min 02 s
